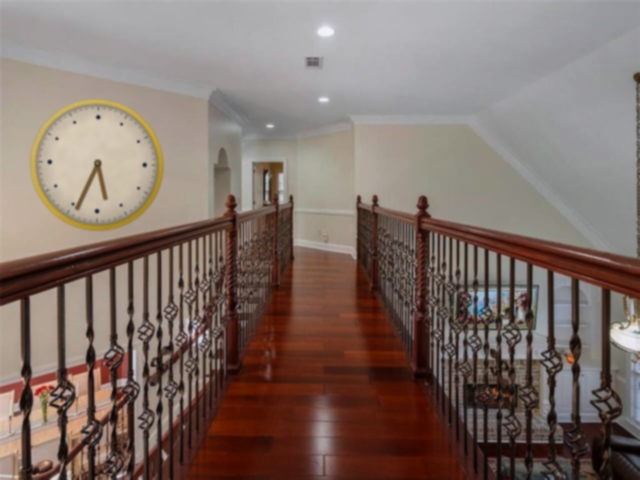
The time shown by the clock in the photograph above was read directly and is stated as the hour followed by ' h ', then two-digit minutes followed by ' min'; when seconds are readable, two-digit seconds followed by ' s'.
5 h 34 min
